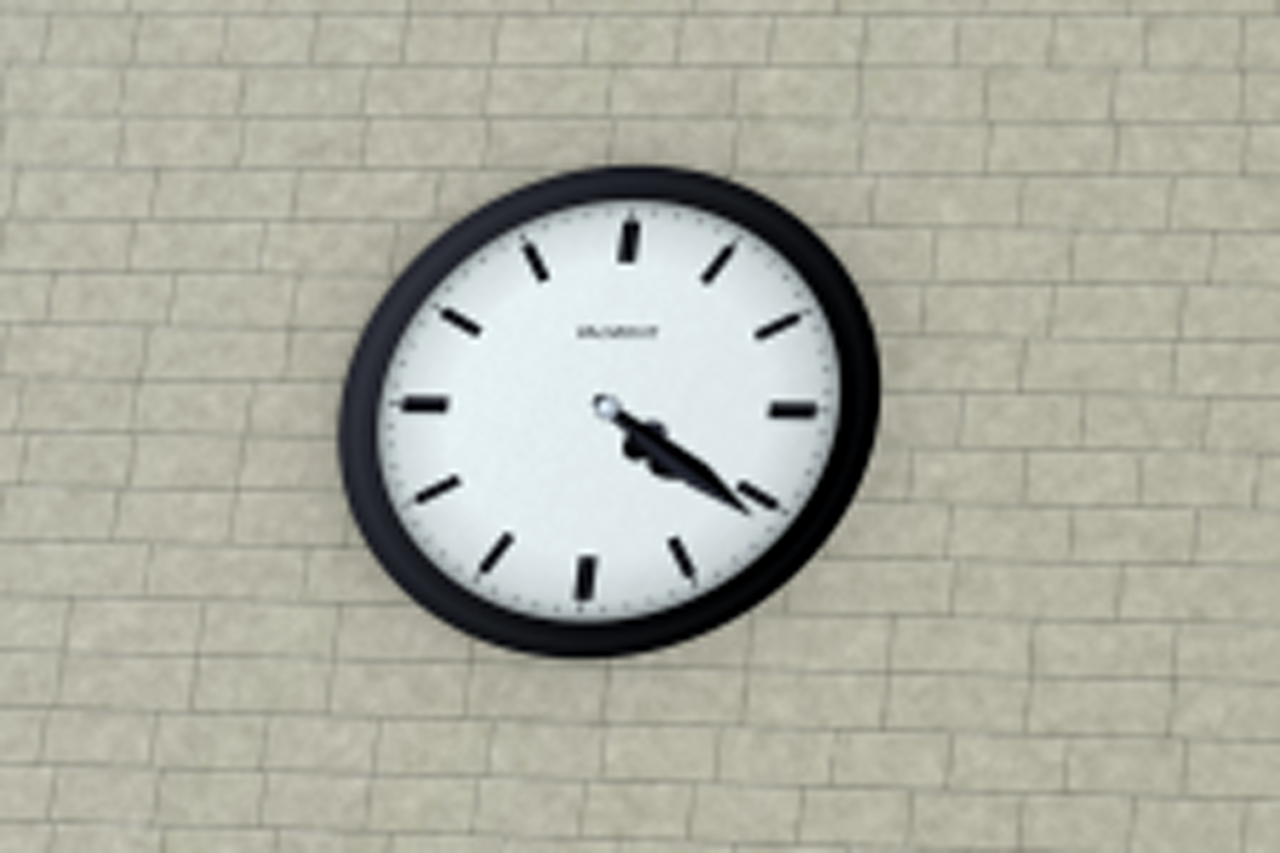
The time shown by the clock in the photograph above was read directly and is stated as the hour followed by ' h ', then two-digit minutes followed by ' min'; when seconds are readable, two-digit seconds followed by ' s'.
4 h 21 min
